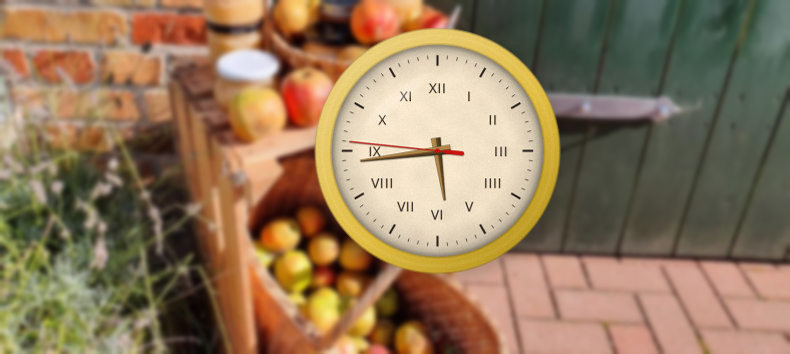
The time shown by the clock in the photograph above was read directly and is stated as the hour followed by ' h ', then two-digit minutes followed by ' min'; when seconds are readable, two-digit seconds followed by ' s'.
5 h 43 min 46 s
